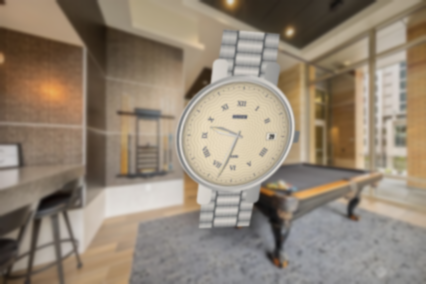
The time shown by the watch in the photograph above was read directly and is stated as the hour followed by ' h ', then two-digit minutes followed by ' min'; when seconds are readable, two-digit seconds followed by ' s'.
9 h 33 min
